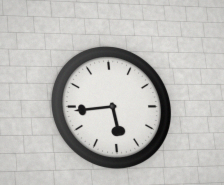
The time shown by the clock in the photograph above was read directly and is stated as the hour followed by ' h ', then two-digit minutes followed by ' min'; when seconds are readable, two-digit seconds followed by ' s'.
5 h 44 min
